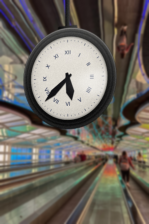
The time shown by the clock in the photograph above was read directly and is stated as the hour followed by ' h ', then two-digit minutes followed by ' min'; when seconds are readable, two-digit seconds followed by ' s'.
5 h 38 min
